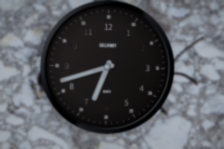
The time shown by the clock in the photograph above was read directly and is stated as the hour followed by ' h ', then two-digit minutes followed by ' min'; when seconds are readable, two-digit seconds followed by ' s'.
6 h 42 min
